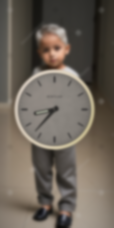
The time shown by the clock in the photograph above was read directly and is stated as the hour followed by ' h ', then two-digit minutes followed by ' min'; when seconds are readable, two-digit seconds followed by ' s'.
8 h 37 min
